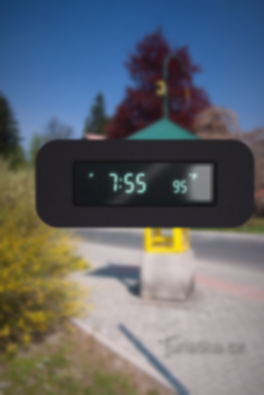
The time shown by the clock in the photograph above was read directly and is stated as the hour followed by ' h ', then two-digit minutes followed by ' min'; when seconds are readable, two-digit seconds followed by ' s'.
7 h 55 min
